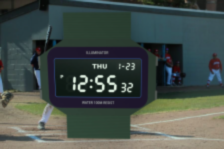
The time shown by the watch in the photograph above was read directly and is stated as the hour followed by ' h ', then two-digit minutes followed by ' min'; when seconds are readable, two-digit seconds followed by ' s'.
12 h 55 min 32 s
